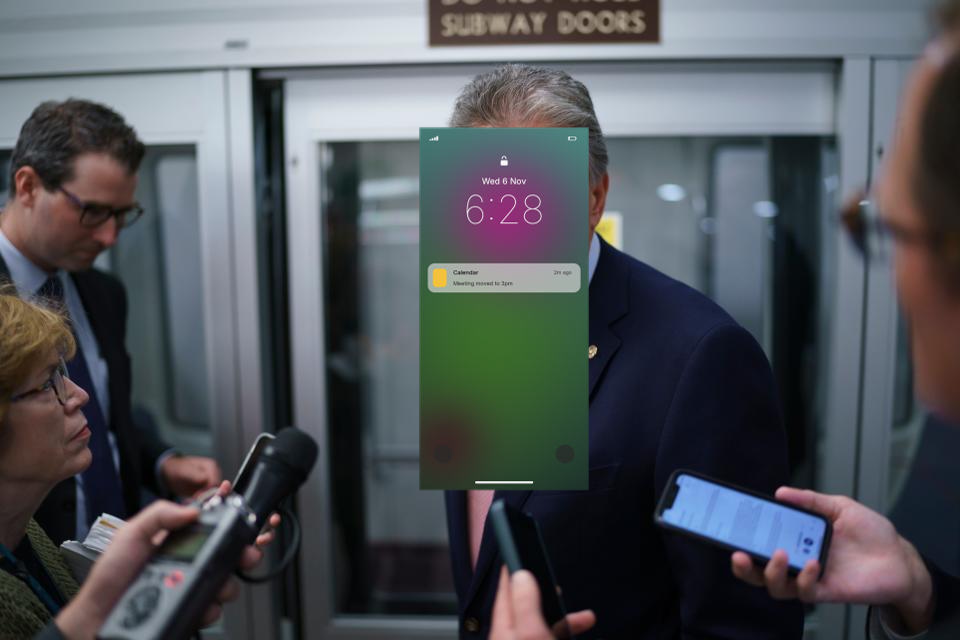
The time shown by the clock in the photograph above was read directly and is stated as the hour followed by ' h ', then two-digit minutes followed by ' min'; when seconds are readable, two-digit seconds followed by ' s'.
6 h 28 min
